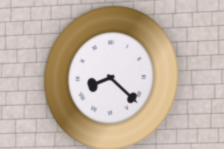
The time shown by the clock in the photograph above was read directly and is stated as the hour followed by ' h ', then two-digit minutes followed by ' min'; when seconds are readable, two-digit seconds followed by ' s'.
8 h 22 min
